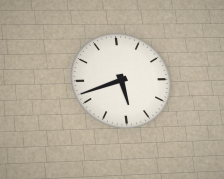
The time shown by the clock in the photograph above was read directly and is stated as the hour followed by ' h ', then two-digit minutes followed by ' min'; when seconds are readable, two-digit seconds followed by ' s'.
5 h 42 min
